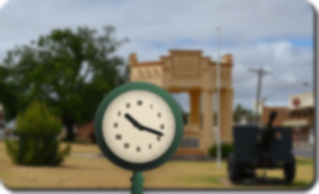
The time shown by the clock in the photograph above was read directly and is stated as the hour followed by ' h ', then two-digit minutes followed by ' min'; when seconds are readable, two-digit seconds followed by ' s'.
10 h 18 min
